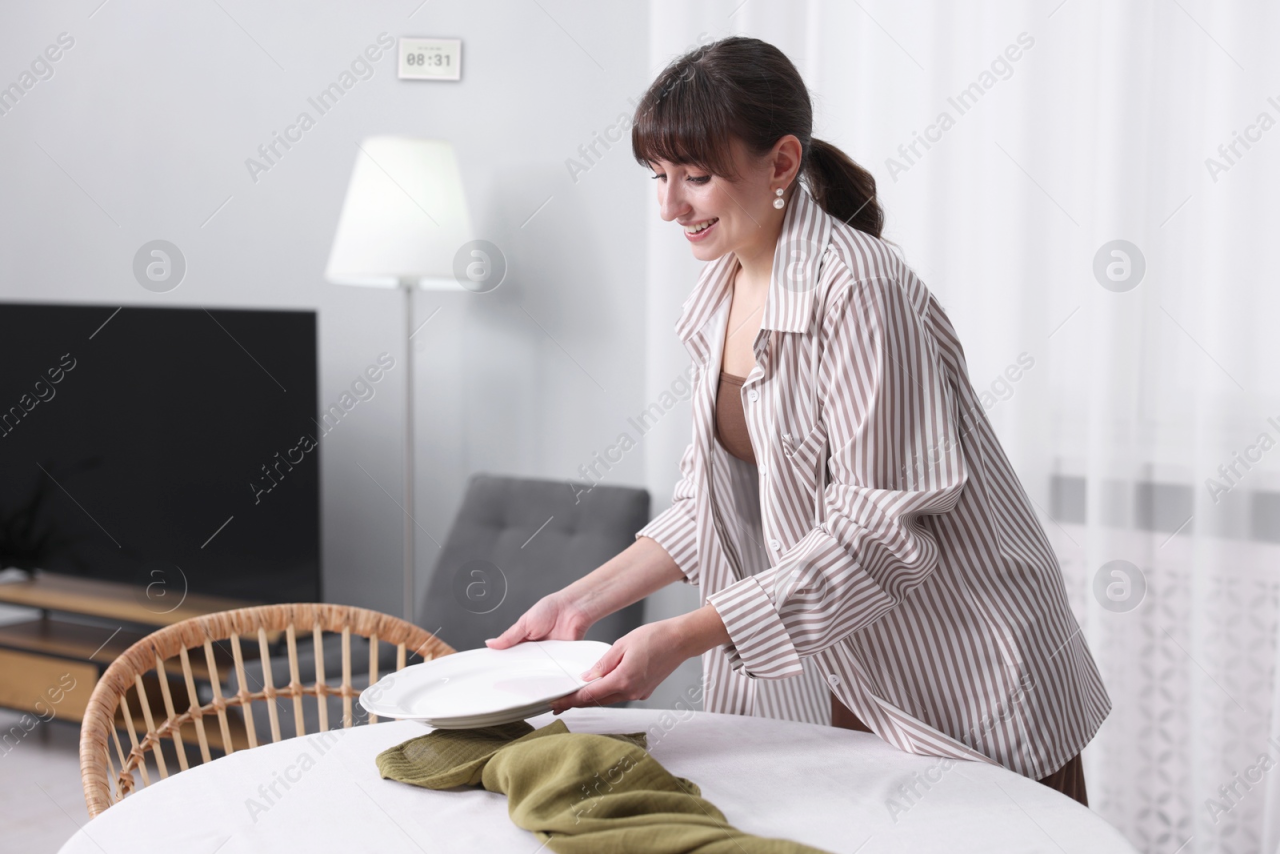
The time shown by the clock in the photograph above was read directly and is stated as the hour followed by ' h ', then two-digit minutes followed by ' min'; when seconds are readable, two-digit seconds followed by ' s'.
8 h 31 min
